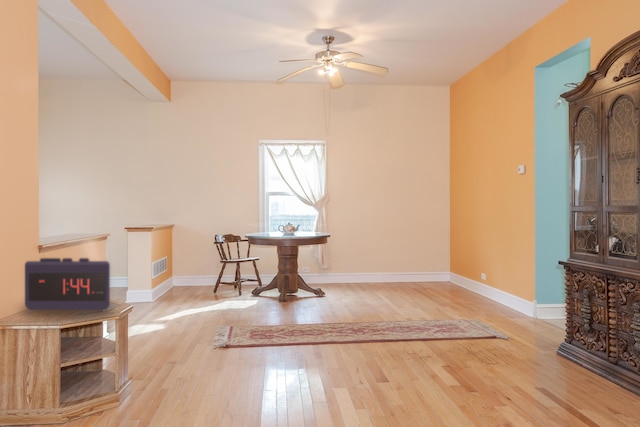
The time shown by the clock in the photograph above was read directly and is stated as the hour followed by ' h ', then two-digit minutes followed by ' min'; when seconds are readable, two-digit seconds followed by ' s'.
1 h 44 min
